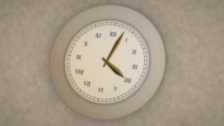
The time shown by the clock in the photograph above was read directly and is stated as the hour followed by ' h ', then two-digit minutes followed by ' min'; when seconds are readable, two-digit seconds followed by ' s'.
4 h 03 min
